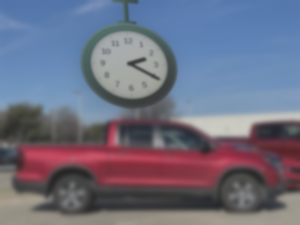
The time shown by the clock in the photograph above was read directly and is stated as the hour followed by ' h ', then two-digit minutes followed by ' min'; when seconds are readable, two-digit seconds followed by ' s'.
2 h 20 min
